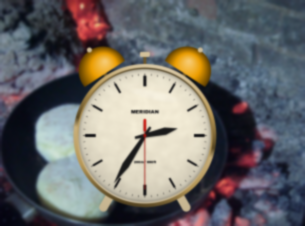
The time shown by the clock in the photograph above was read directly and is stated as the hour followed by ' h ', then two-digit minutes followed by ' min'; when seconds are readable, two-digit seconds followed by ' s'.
2 h 35 min 30 s
